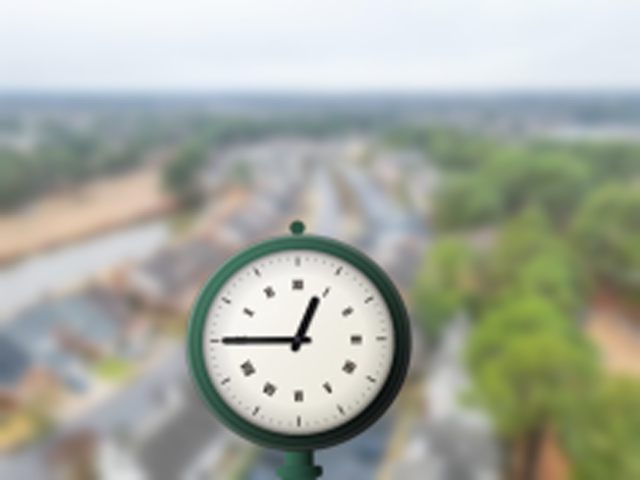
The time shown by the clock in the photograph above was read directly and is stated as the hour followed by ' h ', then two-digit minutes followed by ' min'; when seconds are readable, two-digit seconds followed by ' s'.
12 h 45 min
